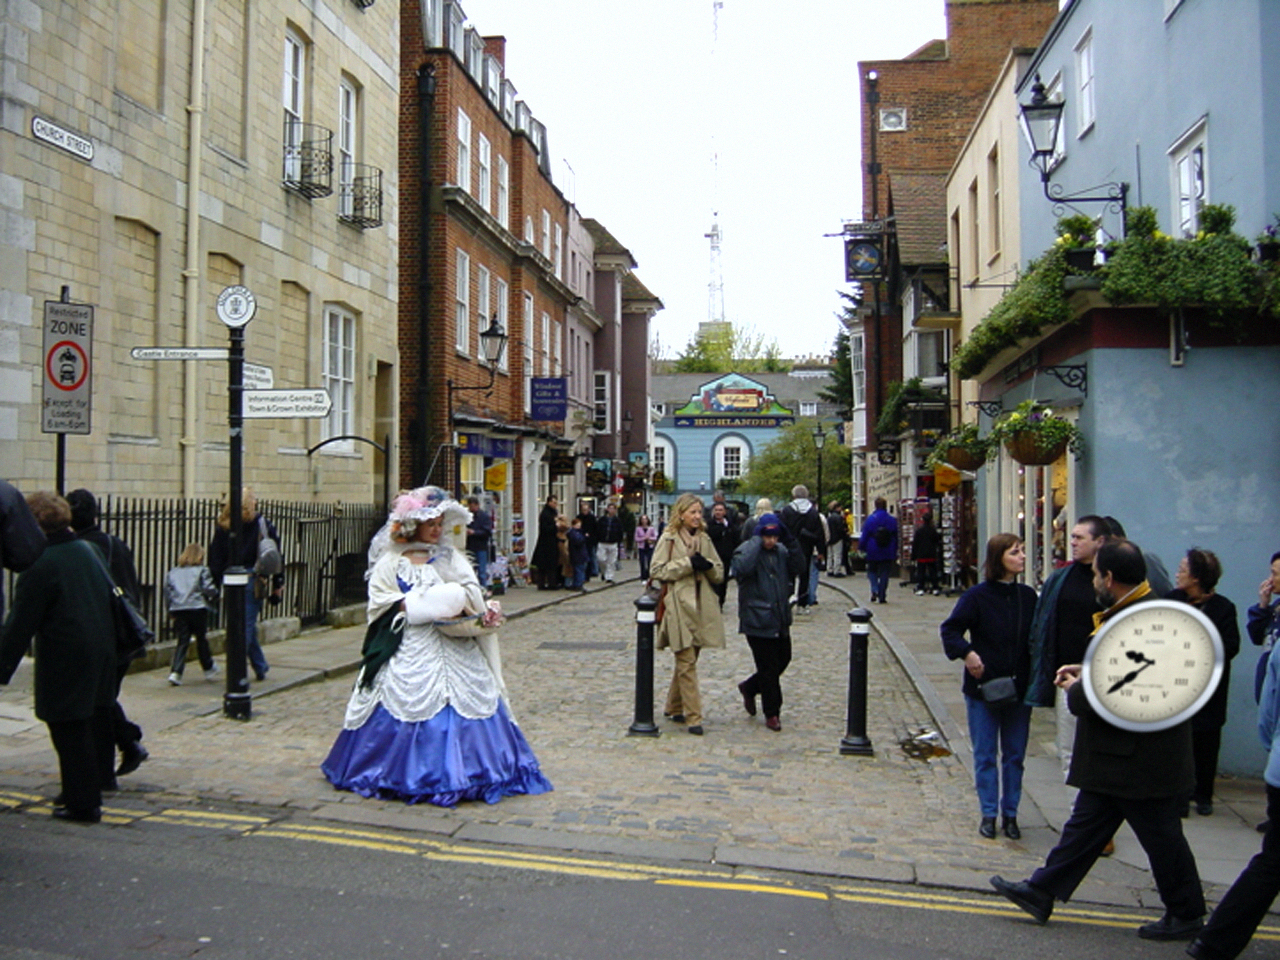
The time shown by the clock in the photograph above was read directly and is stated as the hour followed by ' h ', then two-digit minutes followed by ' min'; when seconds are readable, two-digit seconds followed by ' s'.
9 h 38 min
